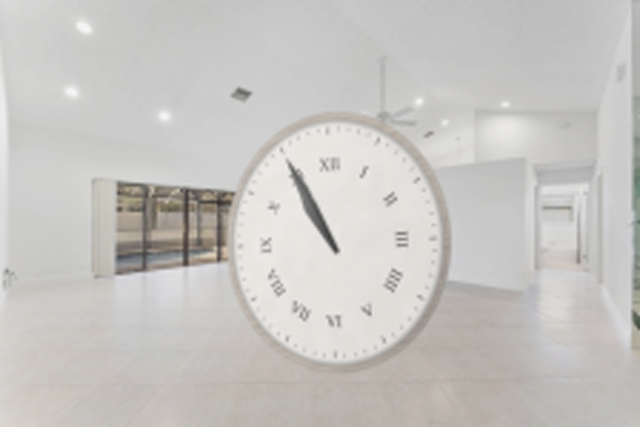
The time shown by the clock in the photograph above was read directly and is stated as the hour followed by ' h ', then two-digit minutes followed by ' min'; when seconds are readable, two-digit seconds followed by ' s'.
10 h 55 min
